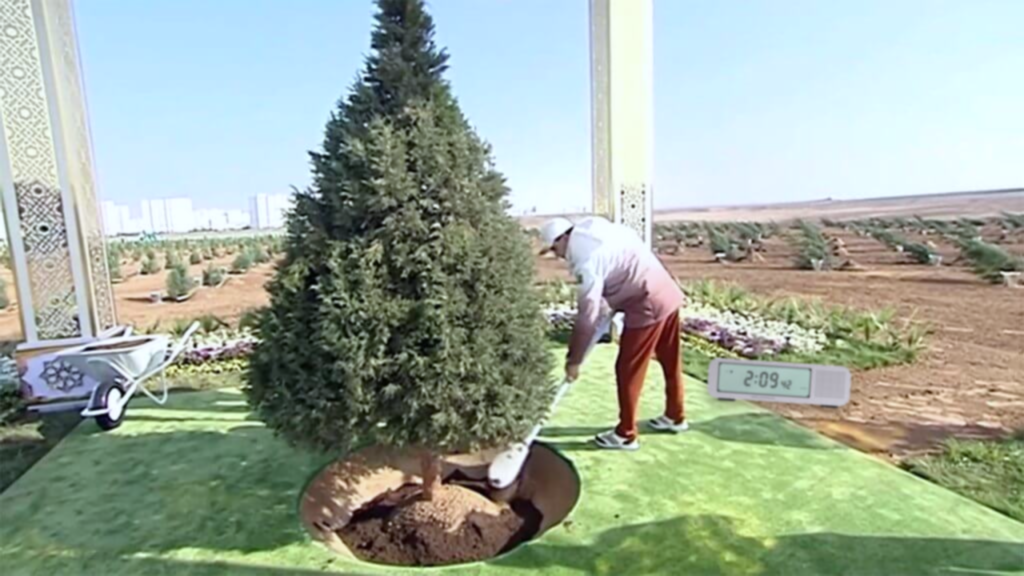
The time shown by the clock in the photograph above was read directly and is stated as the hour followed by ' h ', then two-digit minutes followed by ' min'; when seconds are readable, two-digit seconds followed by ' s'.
2 h 09 min
